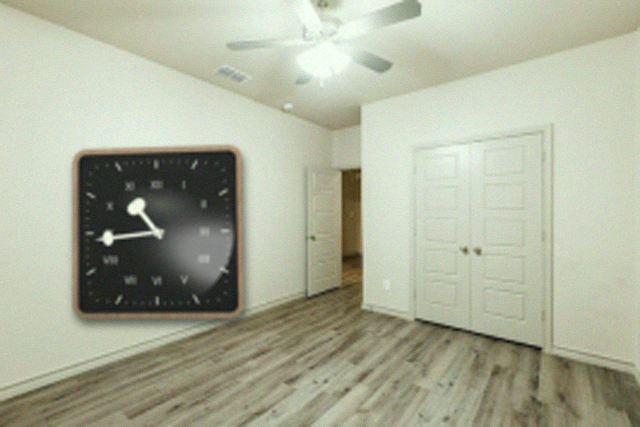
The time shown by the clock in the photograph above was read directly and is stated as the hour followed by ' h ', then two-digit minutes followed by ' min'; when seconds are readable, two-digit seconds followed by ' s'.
10 h 44 min
